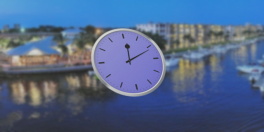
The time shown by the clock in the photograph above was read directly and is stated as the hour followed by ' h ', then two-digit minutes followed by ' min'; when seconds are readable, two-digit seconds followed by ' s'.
12 h 11 min
